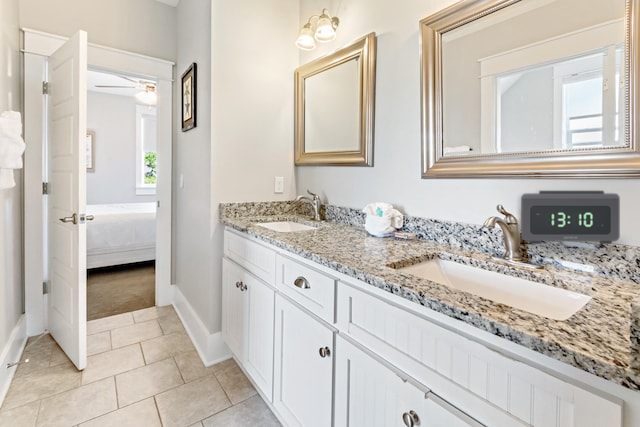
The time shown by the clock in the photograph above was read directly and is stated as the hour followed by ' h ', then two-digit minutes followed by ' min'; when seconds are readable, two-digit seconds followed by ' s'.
13 h 10 min
